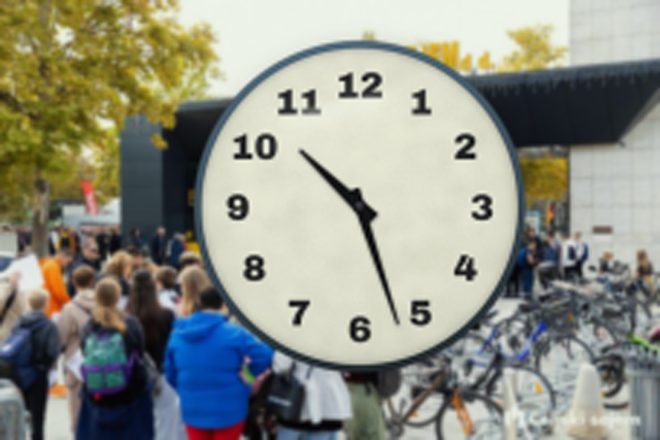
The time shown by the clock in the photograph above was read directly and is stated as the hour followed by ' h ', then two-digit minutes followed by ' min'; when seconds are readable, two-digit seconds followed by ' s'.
10 h 27 min
